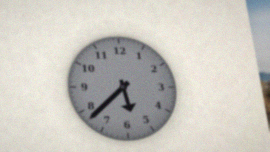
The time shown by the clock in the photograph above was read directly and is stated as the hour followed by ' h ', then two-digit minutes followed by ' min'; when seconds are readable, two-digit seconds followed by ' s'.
5 h 38 min
